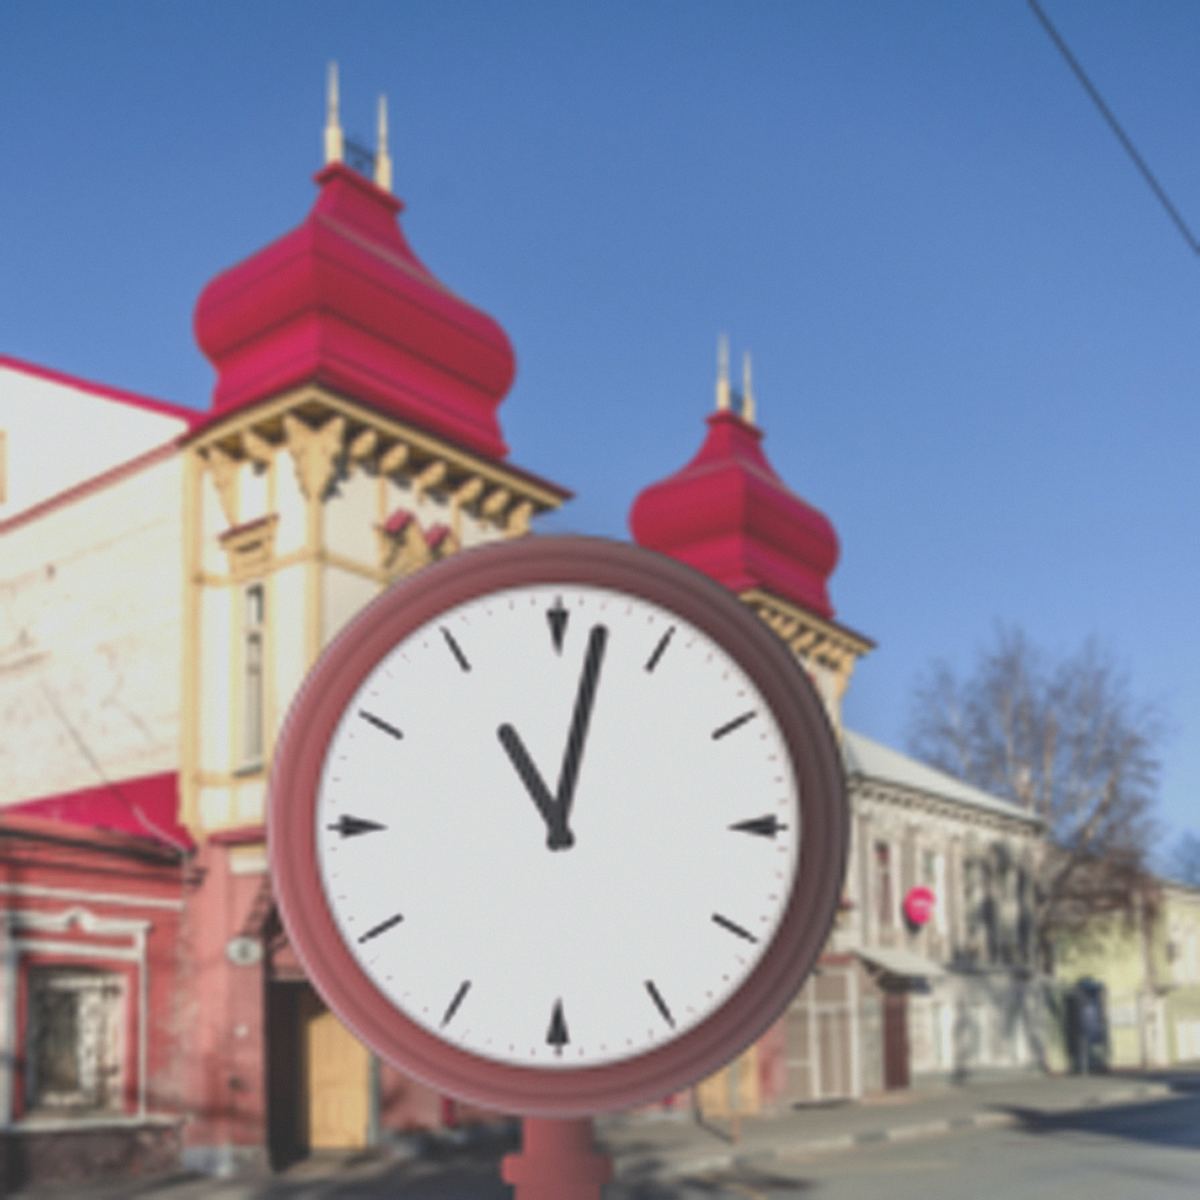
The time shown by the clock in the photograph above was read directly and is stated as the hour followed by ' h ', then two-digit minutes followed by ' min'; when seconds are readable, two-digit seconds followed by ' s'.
11 h 02 min
